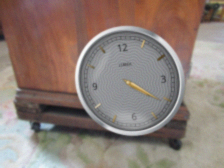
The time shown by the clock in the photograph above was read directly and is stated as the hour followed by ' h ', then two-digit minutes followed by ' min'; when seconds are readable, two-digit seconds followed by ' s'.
4 h 21 min
